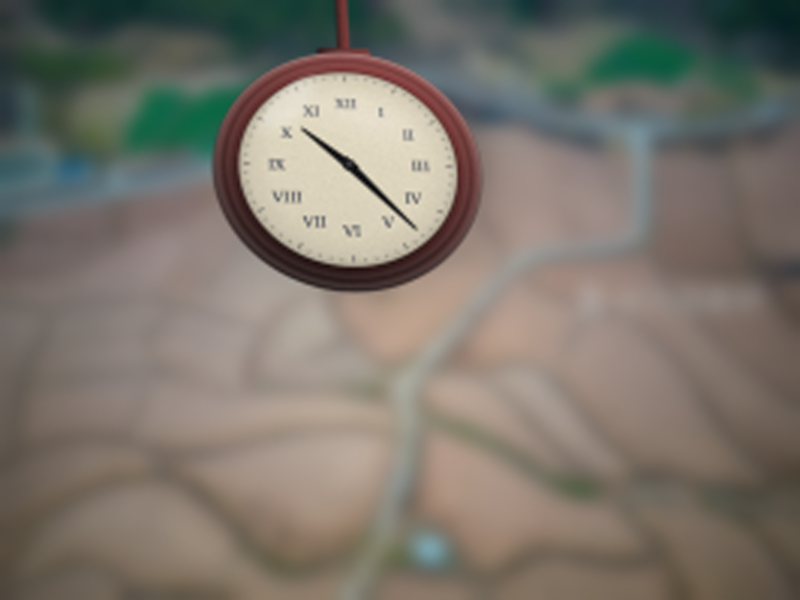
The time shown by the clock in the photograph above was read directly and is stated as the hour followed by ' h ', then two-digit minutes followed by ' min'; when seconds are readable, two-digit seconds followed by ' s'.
10 h 23 min
